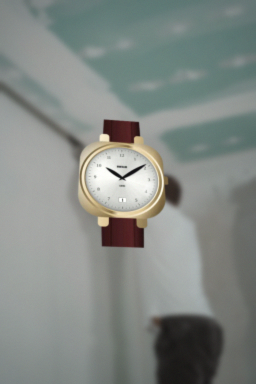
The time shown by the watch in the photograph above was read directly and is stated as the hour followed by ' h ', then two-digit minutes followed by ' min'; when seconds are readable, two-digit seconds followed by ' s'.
10 h 09 min
